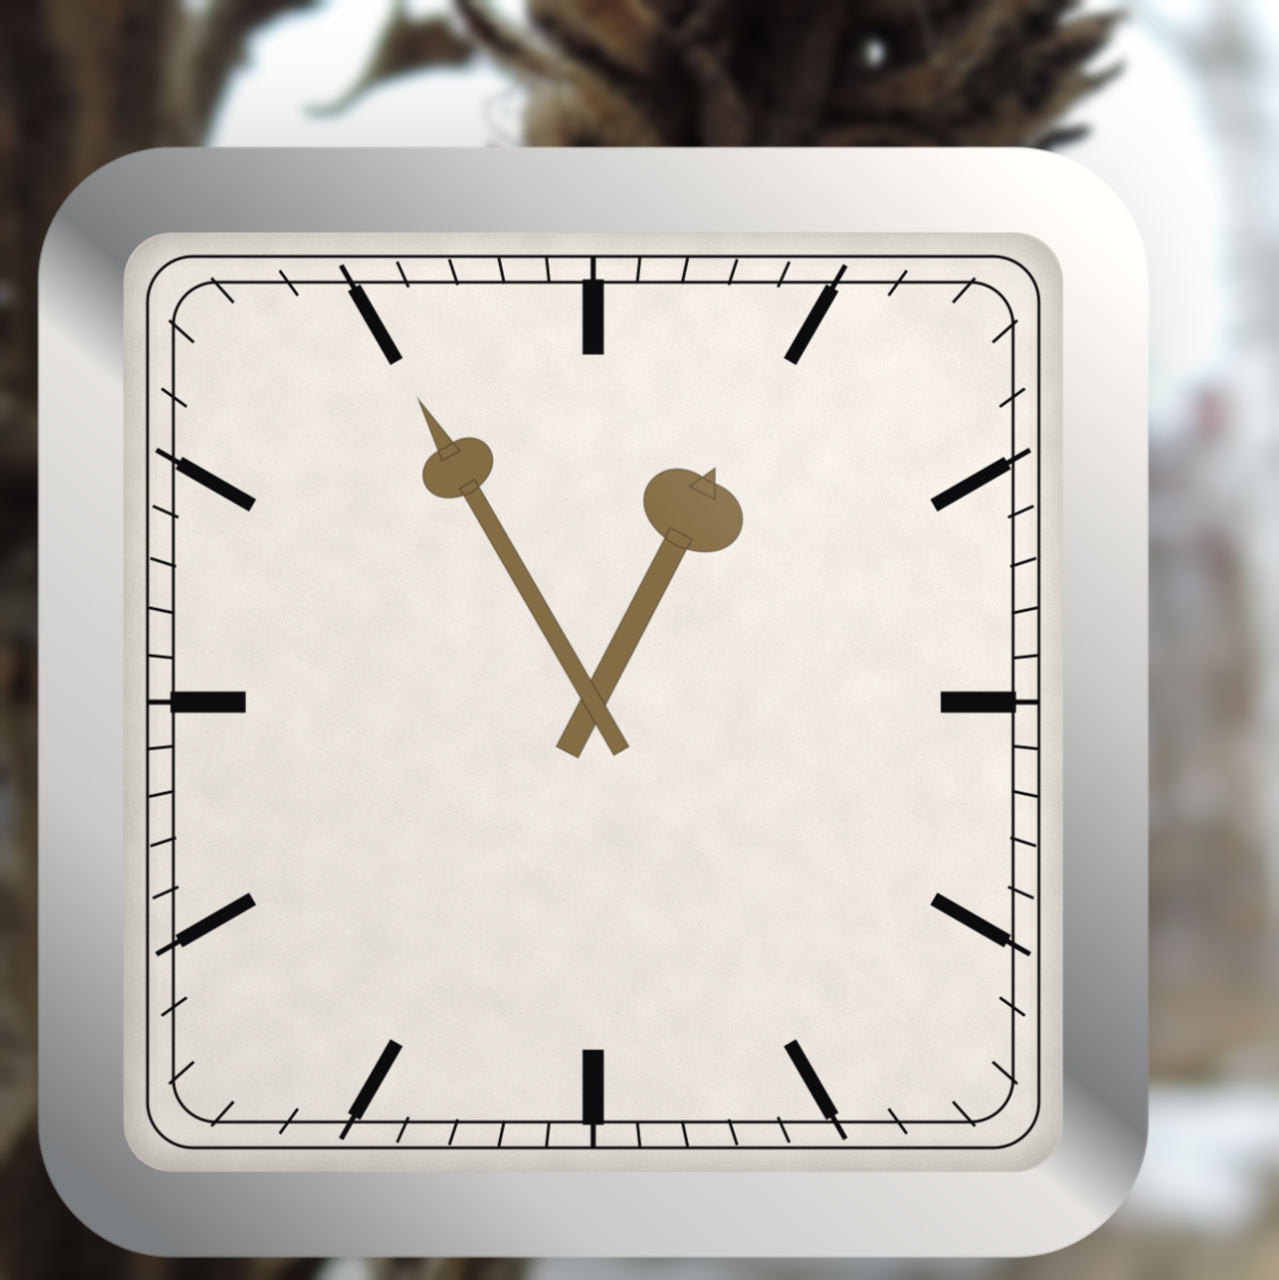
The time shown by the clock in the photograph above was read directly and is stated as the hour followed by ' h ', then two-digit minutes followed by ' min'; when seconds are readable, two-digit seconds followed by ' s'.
12 h 55 min
